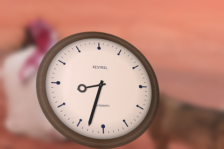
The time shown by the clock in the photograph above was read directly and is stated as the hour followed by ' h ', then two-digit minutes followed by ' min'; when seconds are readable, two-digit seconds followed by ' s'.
8 h 33 min
